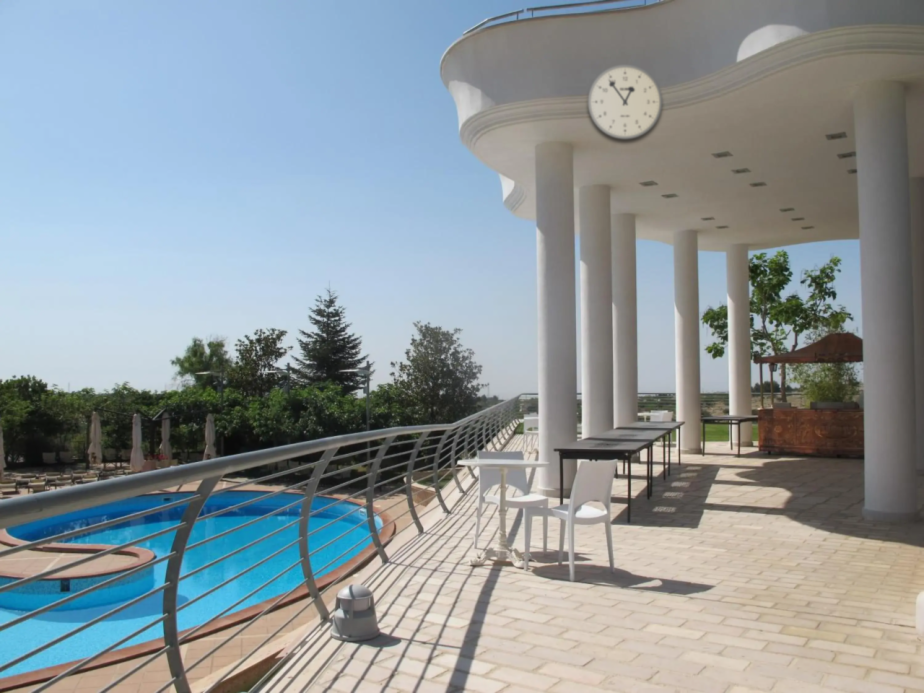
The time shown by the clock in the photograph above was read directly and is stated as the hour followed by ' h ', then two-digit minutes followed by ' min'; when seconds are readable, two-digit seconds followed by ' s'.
12 h 54 min
